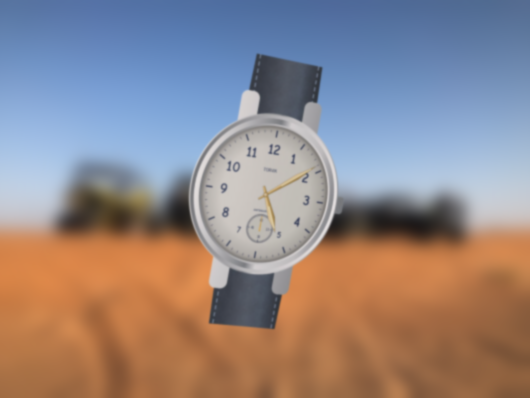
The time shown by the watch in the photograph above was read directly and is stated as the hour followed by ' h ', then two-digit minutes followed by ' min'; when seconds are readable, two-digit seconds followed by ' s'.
5 h 09 min
